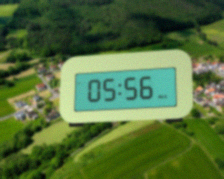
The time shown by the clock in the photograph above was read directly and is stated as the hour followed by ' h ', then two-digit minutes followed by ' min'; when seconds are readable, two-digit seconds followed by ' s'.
5 h 56 min
